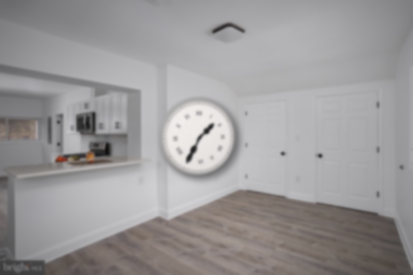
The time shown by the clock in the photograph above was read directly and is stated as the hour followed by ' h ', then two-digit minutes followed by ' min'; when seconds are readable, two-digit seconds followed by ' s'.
1 h 35 min
